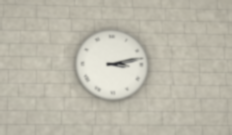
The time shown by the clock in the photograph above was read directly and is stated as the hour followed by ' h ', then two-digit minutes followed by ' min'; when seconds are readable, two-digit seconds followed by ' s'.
3 h 13 min
